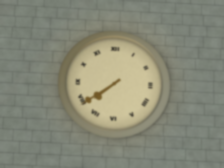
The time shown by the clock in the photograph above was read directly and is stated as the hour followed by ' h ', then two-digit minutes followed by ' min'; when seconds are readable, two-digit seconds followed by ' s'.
7 h 39 min
